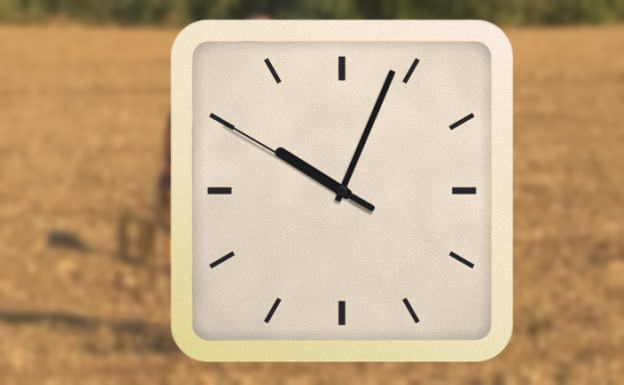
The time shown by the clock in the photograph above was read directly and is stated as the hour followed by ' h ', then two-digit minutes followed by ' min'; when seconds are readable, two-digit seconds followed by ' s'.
10 h 03 min 50 s
